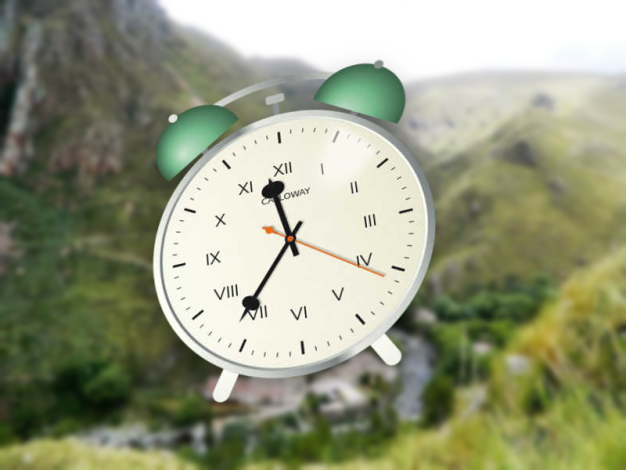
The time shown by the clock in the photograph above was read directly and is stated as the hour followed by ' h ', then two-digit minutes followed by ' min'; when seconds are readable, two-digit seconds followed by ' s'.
11 h 36 min 21 s
